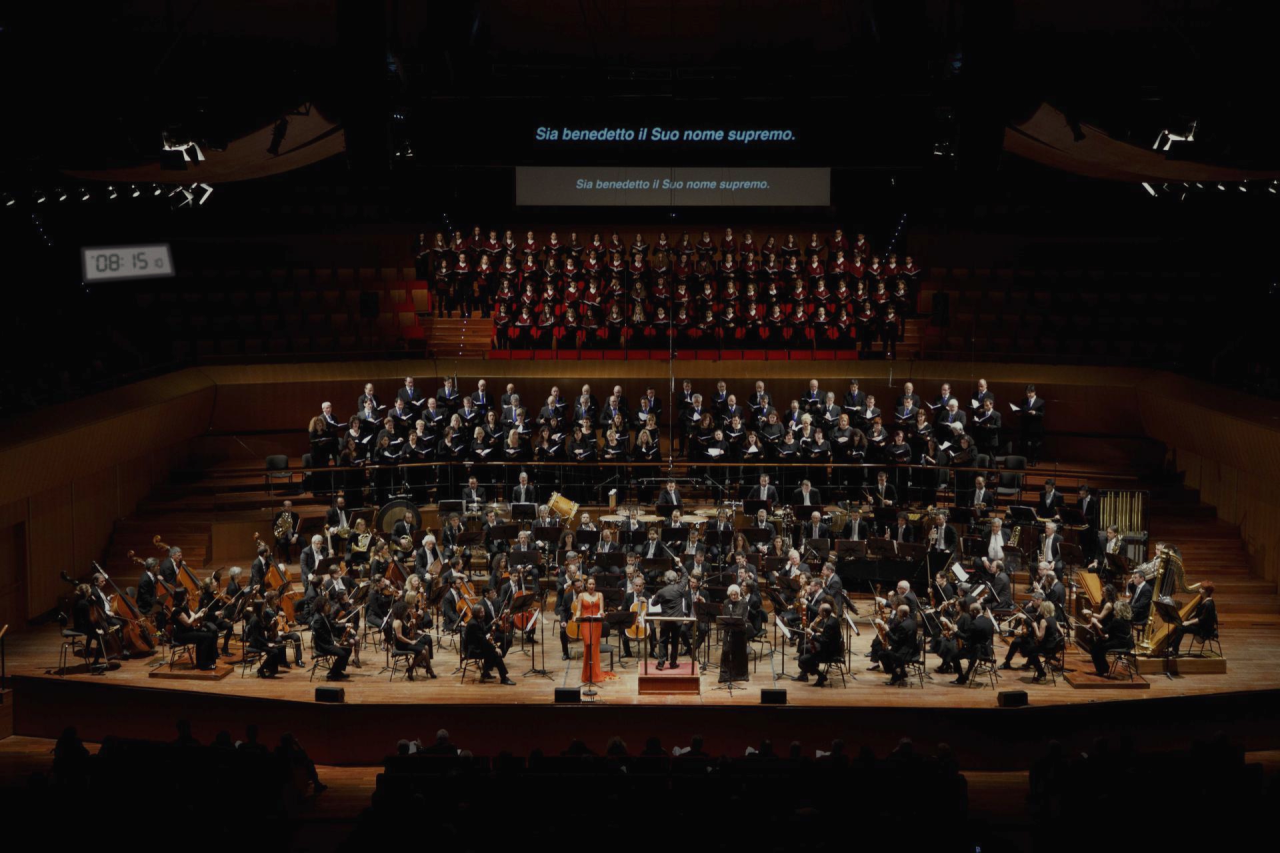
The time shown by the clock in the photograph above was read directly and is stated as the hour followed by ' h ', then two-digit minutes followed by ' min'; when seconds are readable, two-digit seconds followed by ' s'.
8 h 15 min
